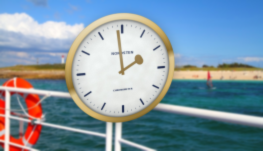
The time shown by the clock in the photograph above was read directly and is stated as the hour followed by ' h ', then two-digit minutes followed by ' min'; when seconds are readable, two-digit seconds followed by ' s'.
1 h 59 min
